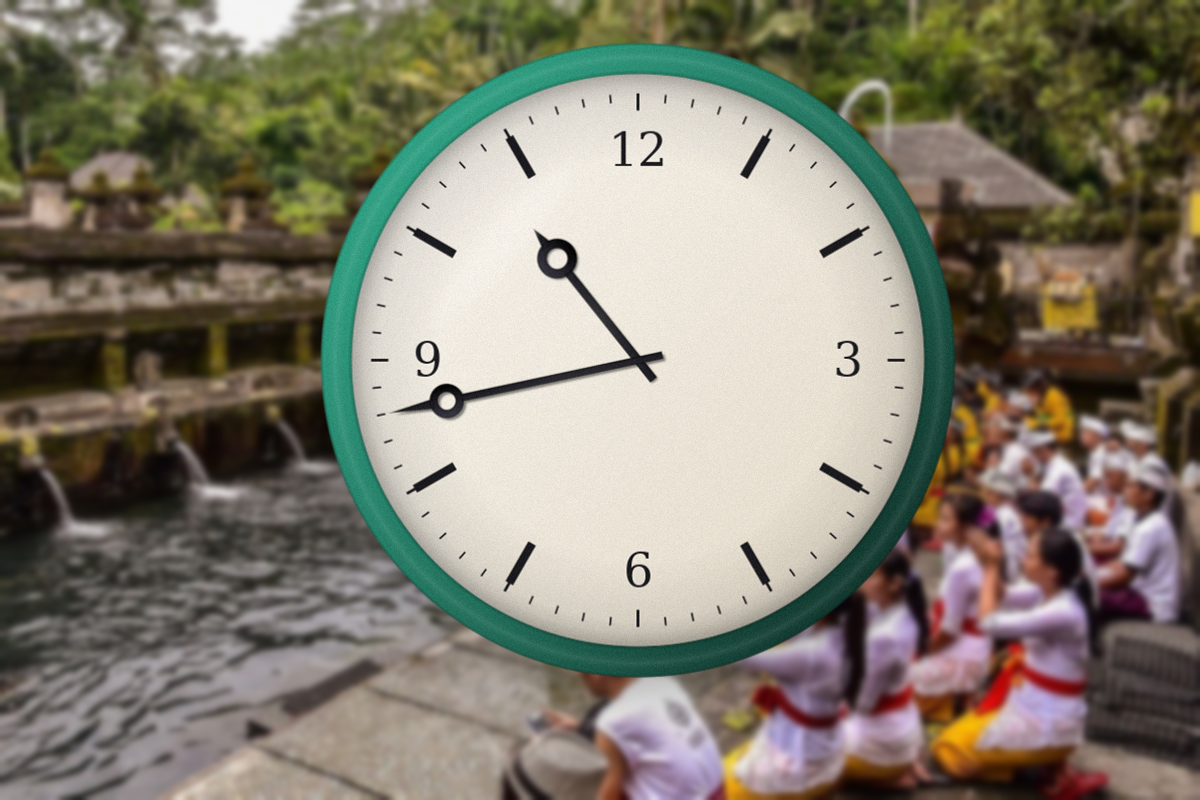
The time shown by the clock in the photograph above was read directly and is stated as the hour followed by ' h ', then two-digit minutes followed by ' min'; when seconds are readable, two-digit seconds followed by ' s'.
10 h 43 min
